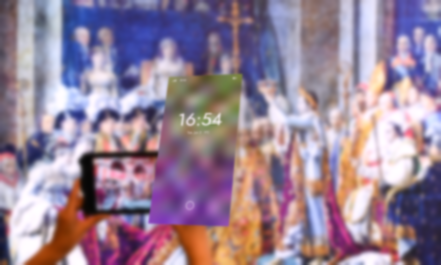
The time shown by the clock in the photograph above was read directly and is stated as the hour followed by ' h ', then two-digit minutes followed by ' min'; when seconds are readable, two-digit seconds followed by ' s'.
16 h 54 min
